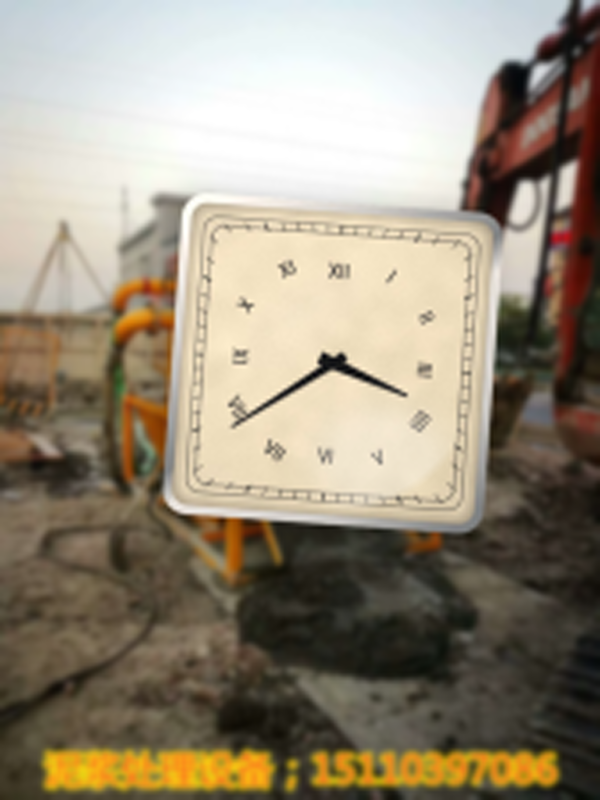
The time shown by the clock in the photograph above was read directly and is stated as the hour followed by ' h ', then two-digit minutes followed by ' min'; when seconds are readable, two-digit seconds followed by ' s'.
3 h 39 min
